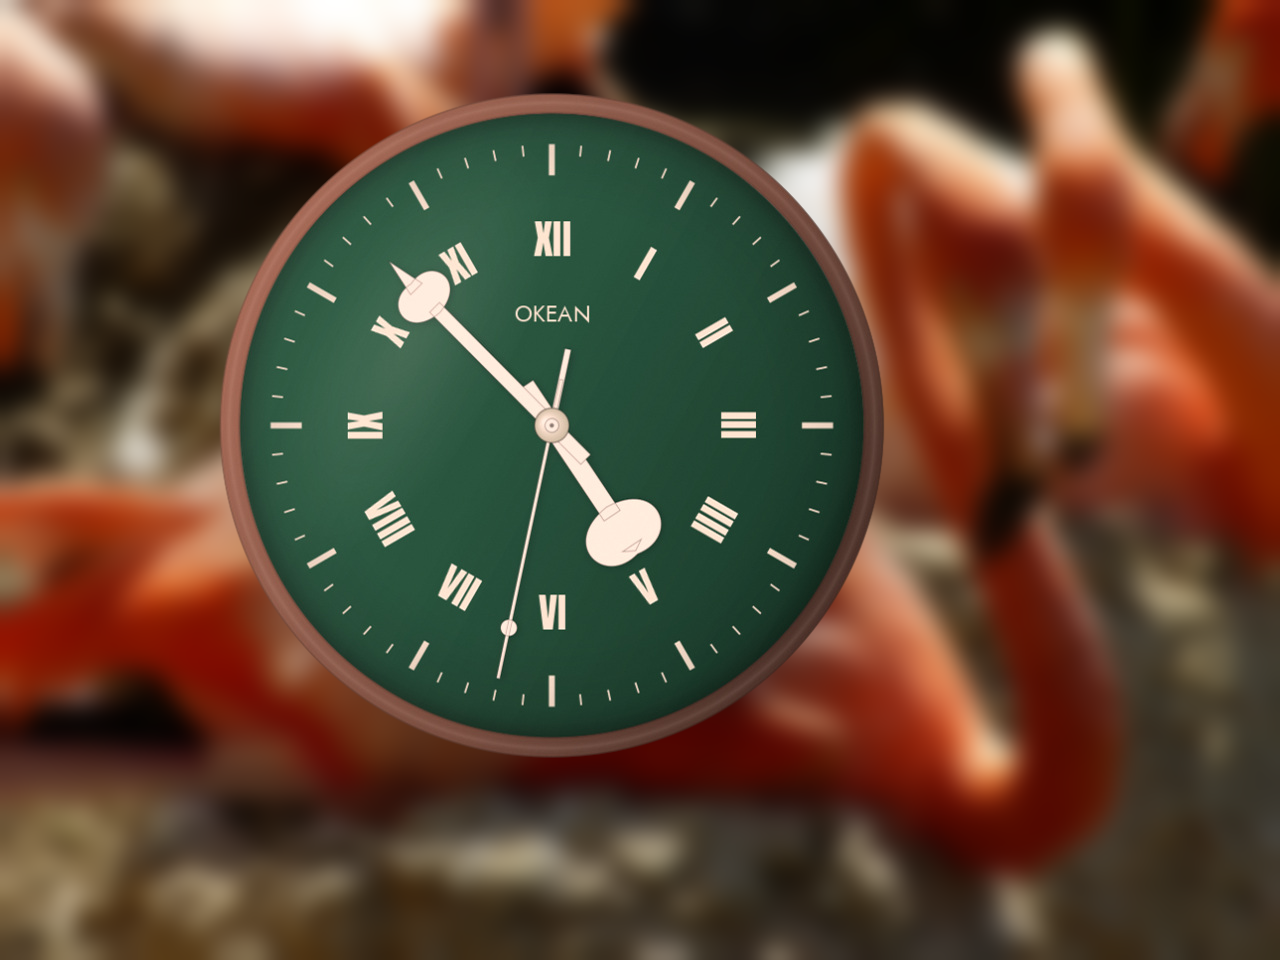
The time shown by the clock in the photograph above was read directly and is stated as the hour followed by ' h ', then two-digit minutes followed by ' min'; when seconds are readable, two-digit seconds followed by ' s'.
4 h 52 min 32 s
